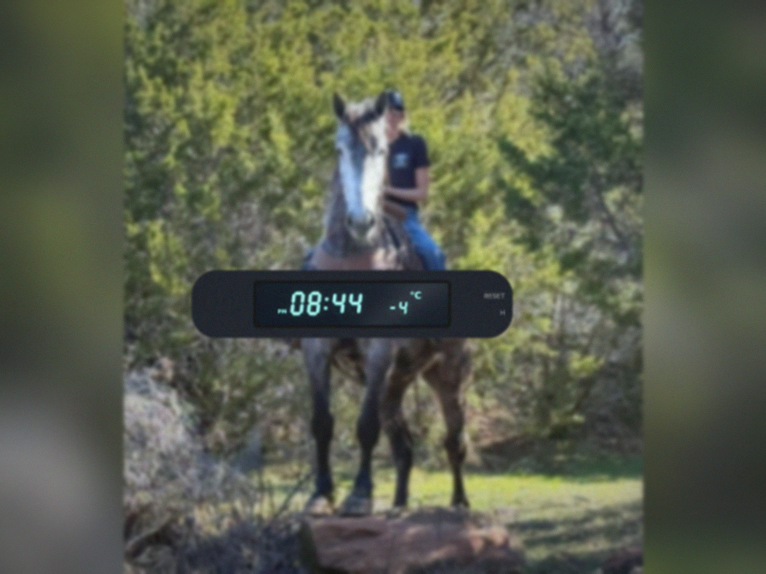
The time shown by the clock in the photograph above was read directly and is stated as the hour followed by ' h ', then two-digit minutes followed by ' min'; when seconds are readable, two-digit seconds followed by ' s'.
8 h 44 min
